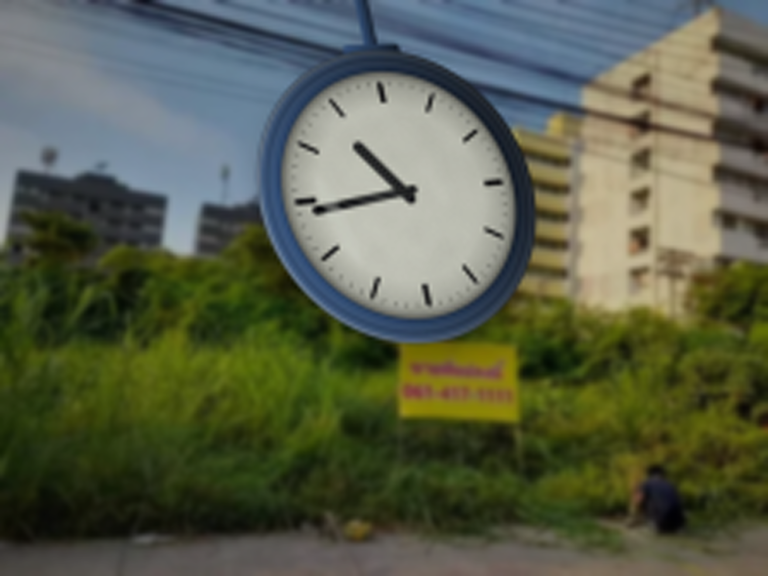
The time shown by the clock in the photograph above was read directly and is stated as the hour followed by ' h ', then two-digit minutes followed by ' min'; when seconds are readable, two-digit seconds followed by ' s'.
10 h 44 min
